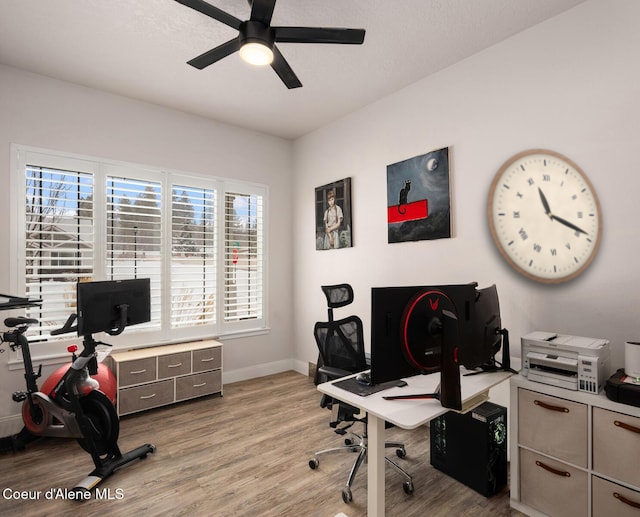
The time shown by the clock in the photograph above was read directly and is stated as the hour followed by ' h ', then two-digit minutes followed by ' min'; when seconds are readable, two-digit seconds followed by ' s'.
11 h 19 min
